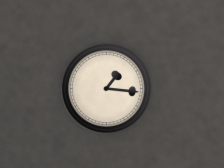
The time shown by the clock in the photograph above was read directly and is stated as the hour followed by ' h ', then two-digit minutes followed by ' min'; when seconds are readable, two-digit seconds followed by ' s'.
1 h 16 min
